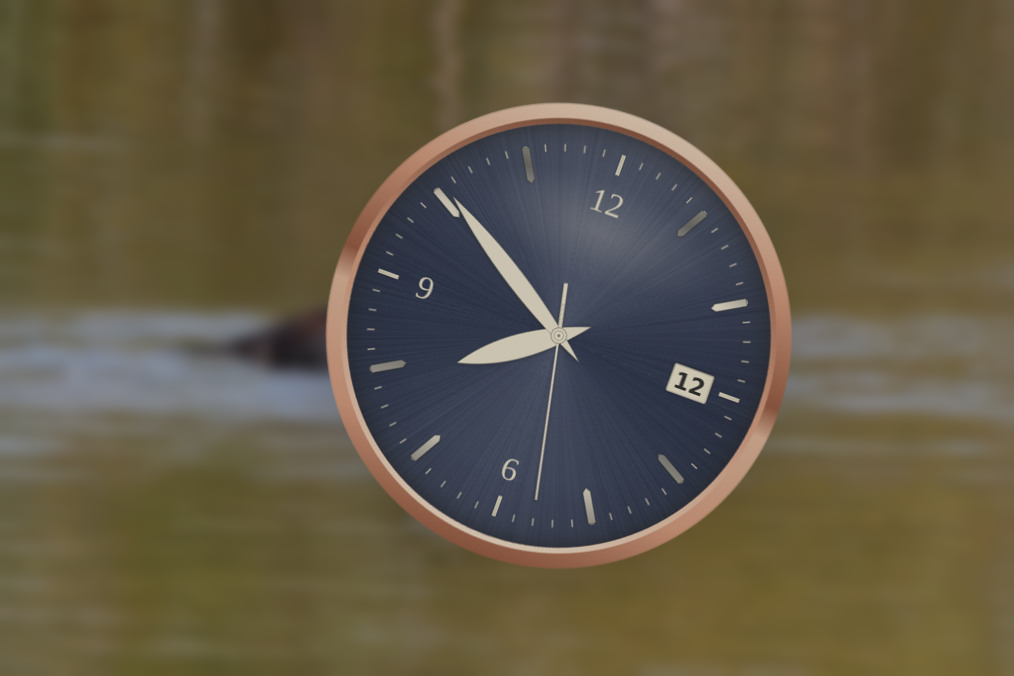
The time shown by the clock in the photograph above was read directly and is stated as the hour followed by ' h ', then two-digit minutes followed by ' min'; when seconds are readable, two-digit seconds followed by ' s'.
7 h 50 min 28 s
